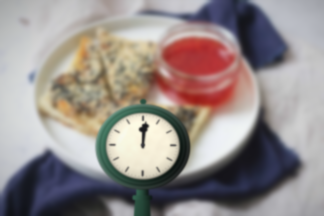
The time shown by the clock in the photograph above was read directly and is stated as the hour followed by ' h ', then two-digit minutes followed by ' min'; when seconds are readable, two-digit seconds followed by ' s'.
12 h 01 min
